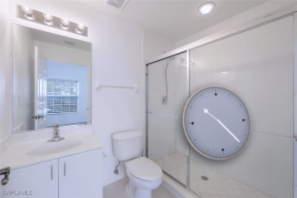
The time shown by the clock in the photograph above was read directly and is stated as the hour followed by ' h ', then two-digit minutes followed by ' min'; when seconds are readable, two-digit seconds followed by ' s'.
10 h 23 min
